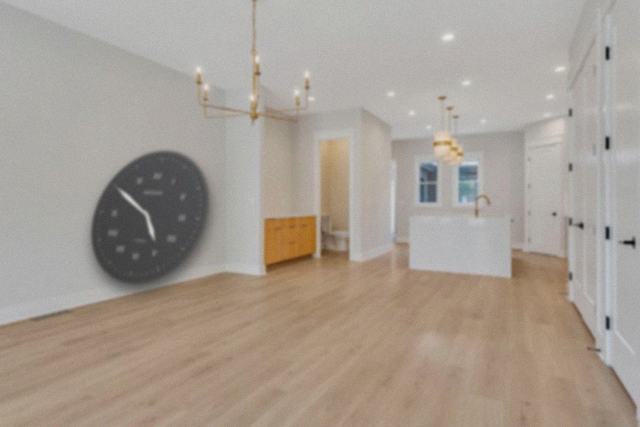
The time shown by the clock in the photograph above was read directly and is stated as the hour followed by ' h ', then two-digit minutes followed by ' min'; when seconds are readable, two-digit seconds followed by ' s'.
4 h 50 min
